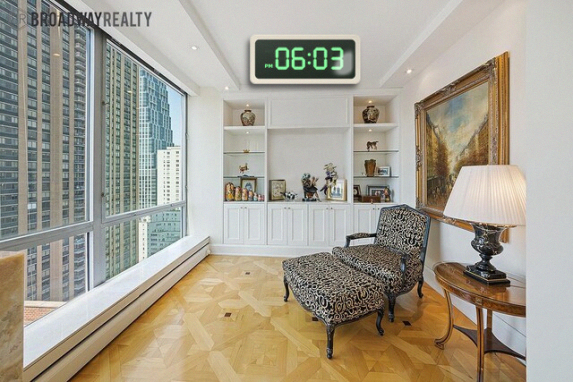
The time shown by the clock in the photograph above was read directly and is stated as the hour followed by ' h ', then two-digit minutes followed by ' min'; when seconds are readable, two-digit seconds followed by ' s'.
6 h 03 min
